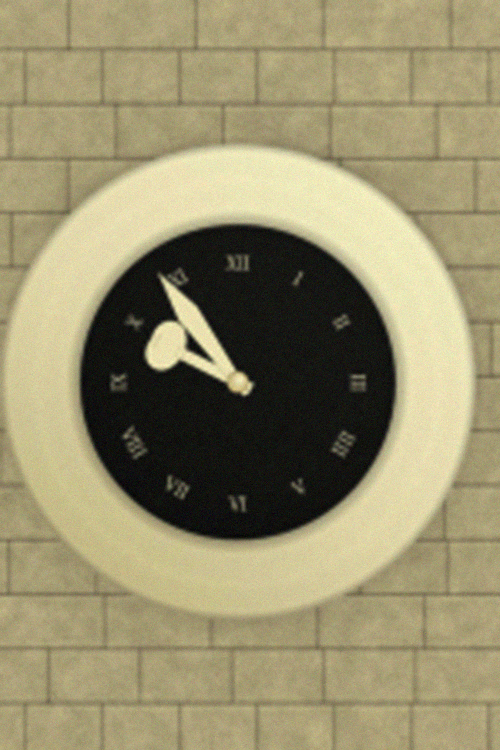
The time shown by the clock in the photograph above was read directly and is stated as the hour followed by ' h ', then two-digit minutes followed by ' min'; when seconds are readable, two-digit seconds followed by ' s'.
9 h 54 min
